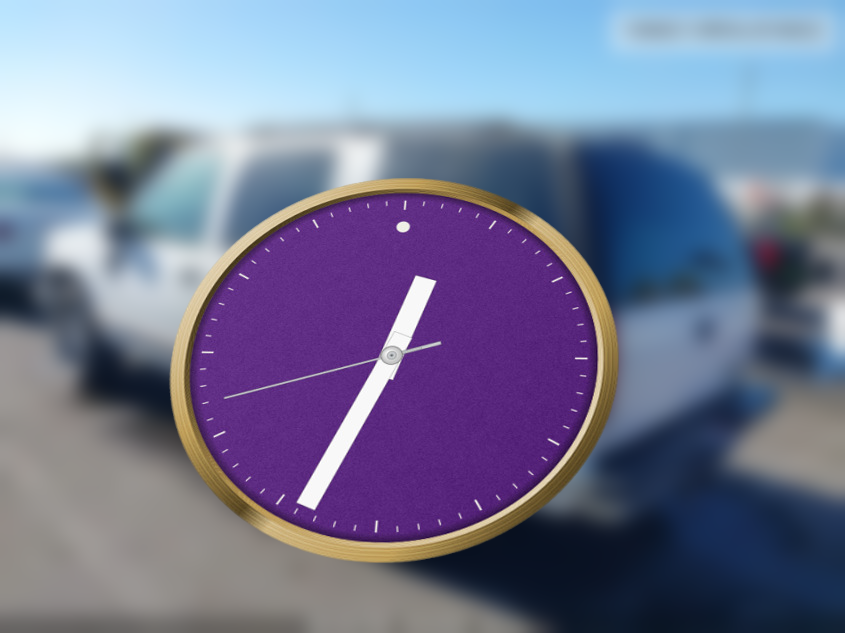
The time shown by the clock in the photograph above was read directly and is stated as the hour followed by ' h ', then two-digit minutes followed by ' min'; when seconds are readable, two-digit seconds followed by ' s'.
12 h 33 min 42 s
